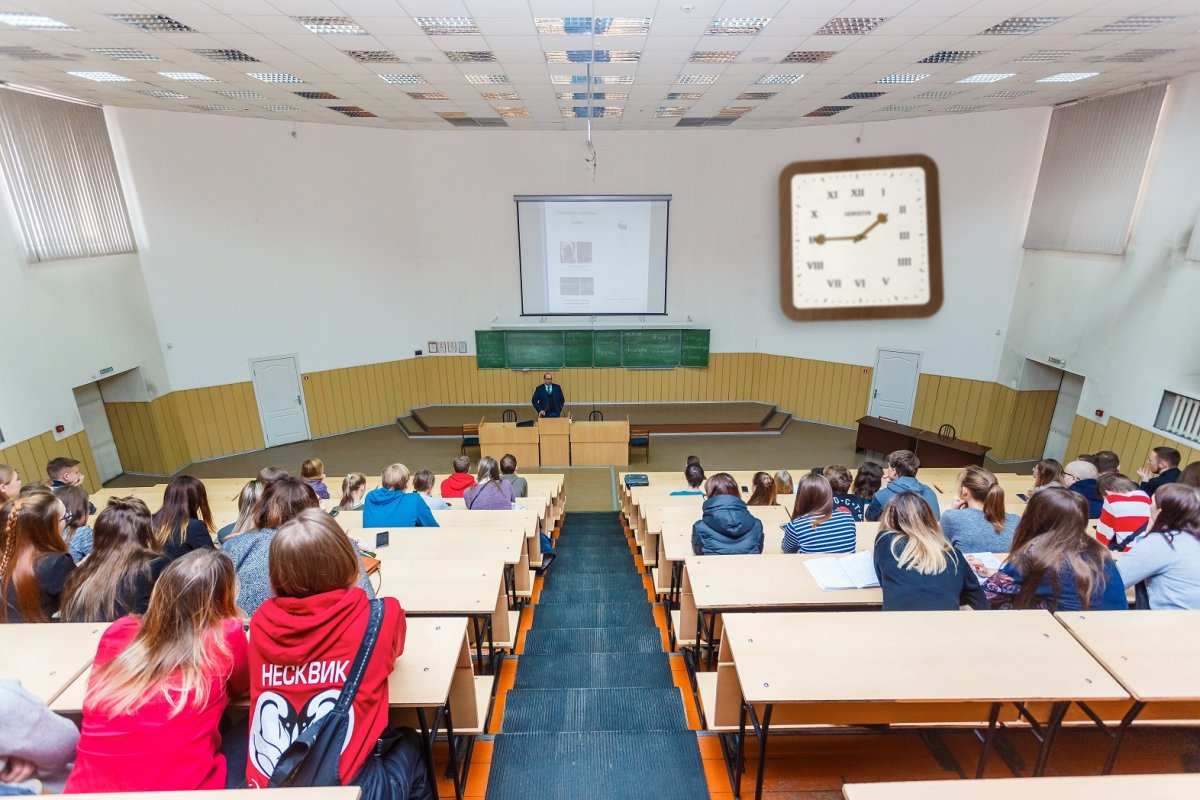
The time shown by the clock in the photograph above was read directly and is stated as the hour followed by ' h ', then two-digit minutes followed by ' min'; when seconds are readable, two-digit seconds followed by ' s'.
1 h 45 min
